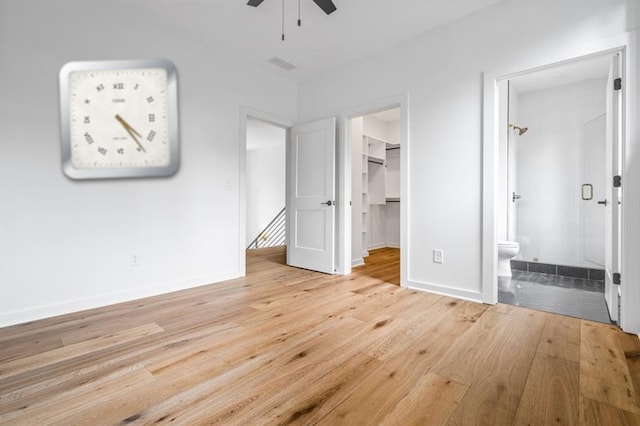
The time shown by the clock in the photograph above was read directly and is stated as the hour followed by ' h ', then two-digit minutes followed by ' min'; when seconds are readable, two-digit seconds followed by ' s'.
4 h 24 min
